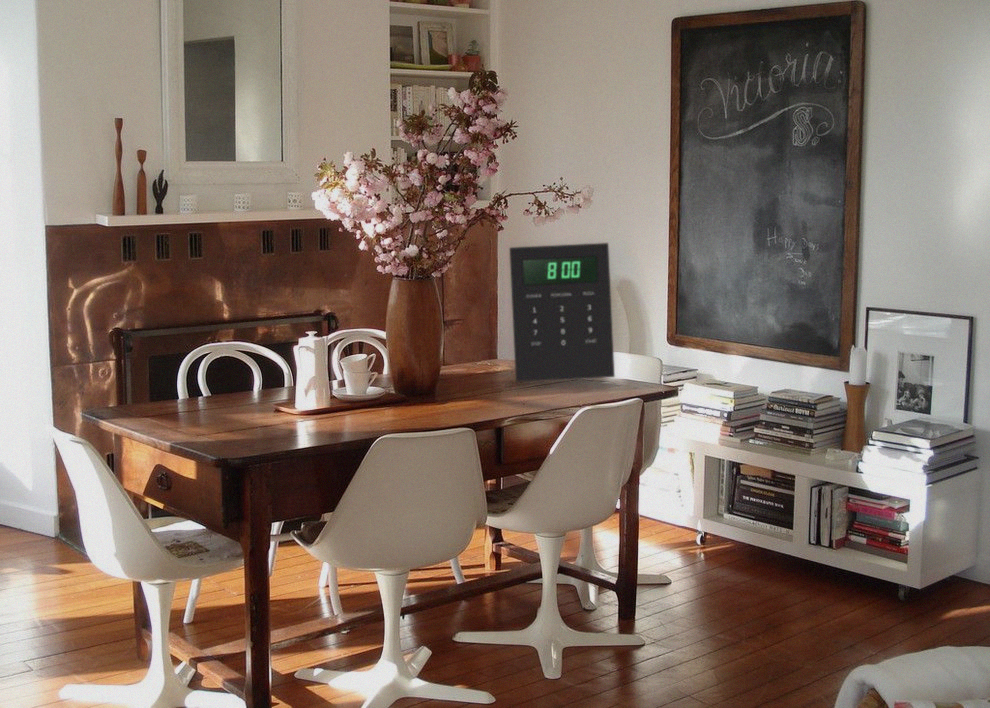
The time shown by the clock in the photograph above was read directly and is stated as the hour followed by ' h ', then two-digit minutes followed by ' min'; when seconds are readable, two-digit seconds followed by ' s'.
8 h 00 min
